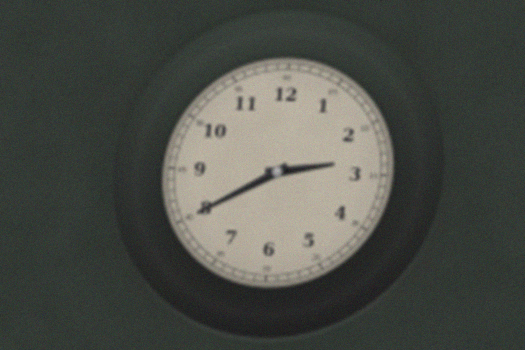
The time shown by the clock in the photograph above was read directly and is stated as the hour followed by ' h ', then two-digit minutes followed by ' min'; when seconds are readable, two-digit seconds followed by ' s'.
2 h 40 min
